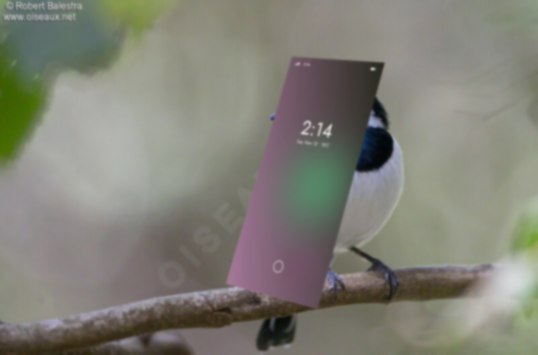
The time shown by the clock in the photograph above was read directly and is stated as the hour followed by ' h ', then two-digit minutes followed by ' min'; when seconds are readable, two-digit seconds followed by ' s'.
2 h 14 min
